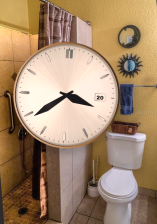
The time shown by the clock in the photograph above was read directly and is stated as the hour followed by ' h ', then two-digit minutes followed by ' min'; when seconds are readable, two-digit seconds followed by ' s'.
3 h 39 min
